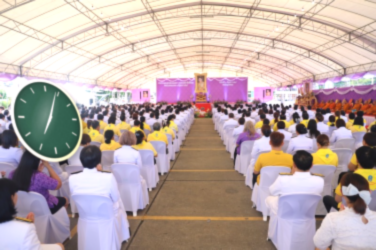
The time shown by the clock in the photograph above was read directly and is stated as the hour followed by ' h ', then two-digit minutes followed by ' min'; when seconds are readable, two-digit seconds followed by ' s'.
7 h 04 min
